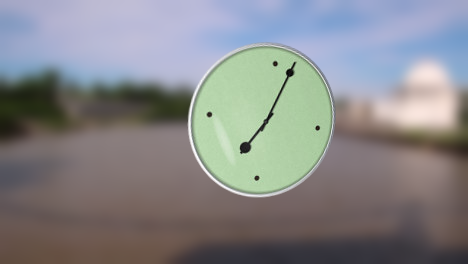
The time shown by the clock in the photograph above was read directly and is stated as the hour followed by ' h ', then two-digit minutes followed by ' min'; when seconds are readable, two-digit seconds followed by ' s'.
7 h 03 min
